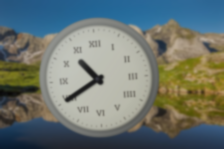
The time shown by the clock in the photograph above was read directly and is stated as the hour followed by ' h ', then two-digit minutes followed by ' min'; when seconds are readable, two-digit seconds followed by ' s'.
10 h 40 min
